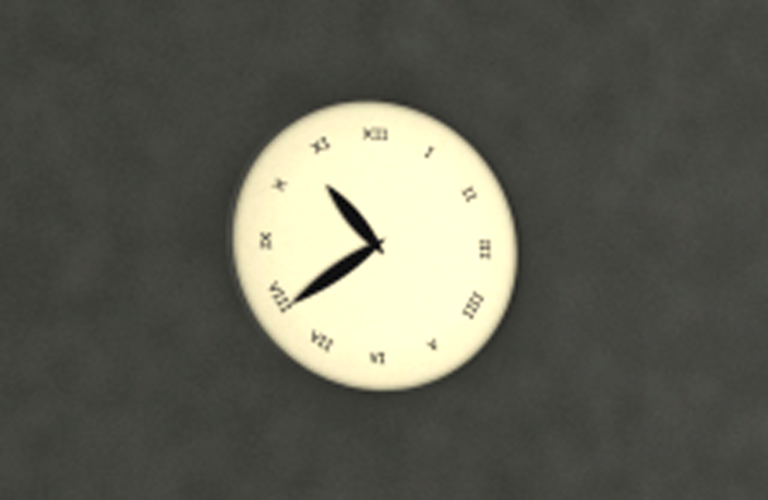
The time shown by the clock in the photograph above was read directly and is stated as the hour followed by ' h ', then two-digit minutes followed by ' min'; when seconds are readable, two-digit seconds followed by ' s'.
10 h 39 min
